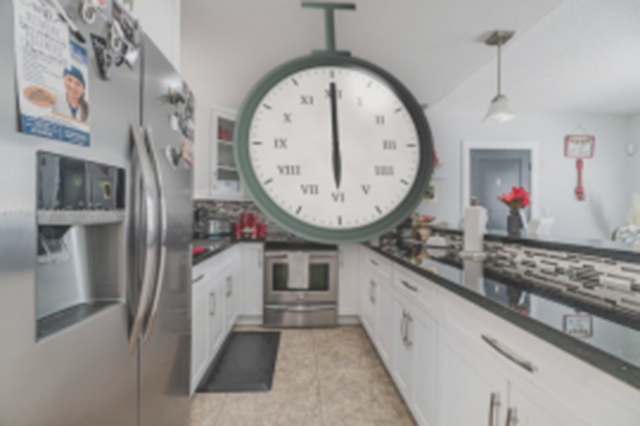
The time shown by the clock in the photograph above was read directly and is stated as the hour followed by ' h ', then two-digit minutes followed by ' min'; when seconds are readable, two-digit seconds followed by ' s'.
6 h 00 min
